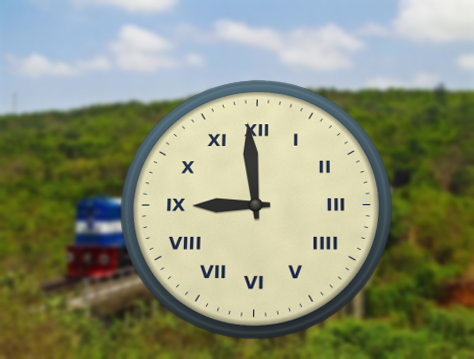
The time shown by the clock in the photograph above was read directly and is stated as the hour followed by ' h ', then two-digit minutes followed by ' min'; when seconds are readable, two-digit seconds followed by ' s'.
8 h 59 min
